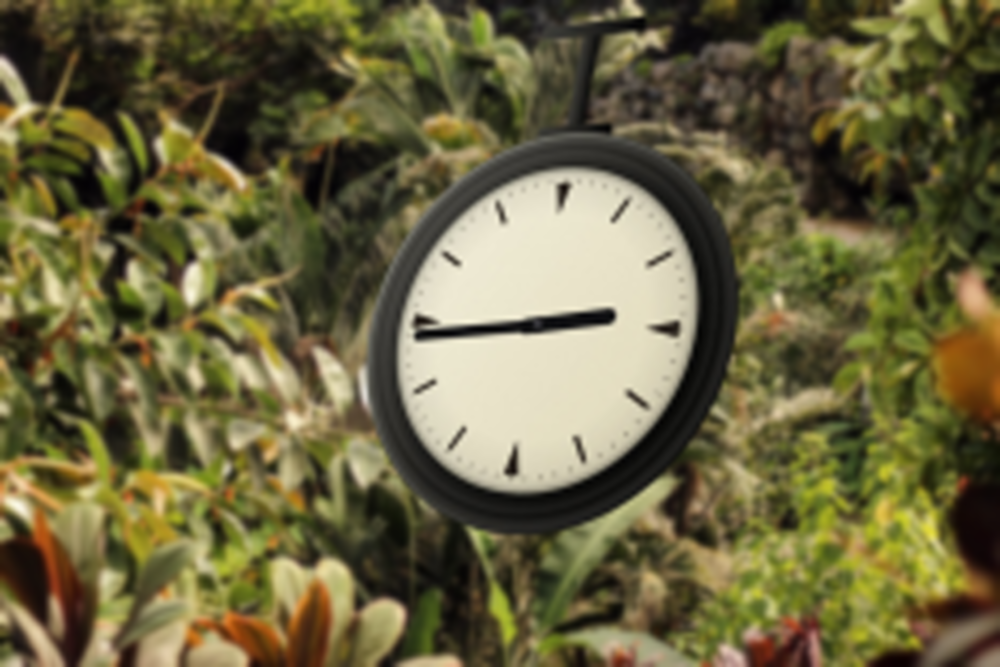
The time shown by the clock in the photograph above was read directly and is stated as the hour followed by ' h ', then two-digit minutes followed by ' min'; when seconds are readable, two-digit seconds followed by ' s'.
2 h 44 min
